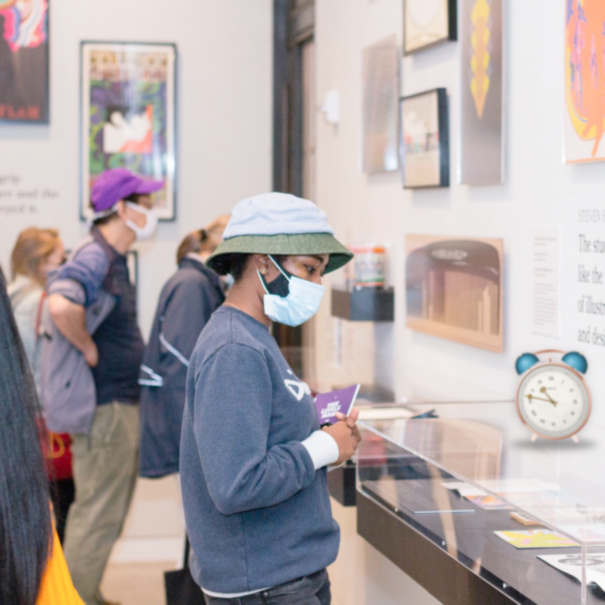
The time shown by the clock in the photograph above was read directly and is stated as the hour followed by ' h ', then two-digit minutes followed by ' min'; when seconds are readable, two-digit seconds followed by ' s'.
10 h 47 min
